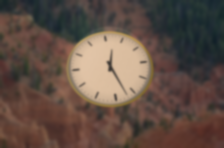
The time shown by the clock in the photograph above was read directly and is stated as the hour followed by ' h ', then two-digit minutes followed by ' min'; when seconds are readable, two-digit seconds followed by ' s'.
12 h 27 min
